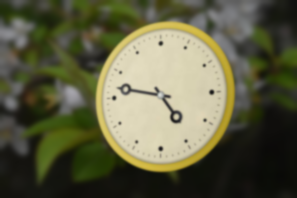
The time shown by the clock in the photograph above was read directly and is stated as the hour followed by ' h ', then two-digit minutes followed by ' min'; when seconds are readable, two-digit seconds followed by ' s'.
4 h 47 min
